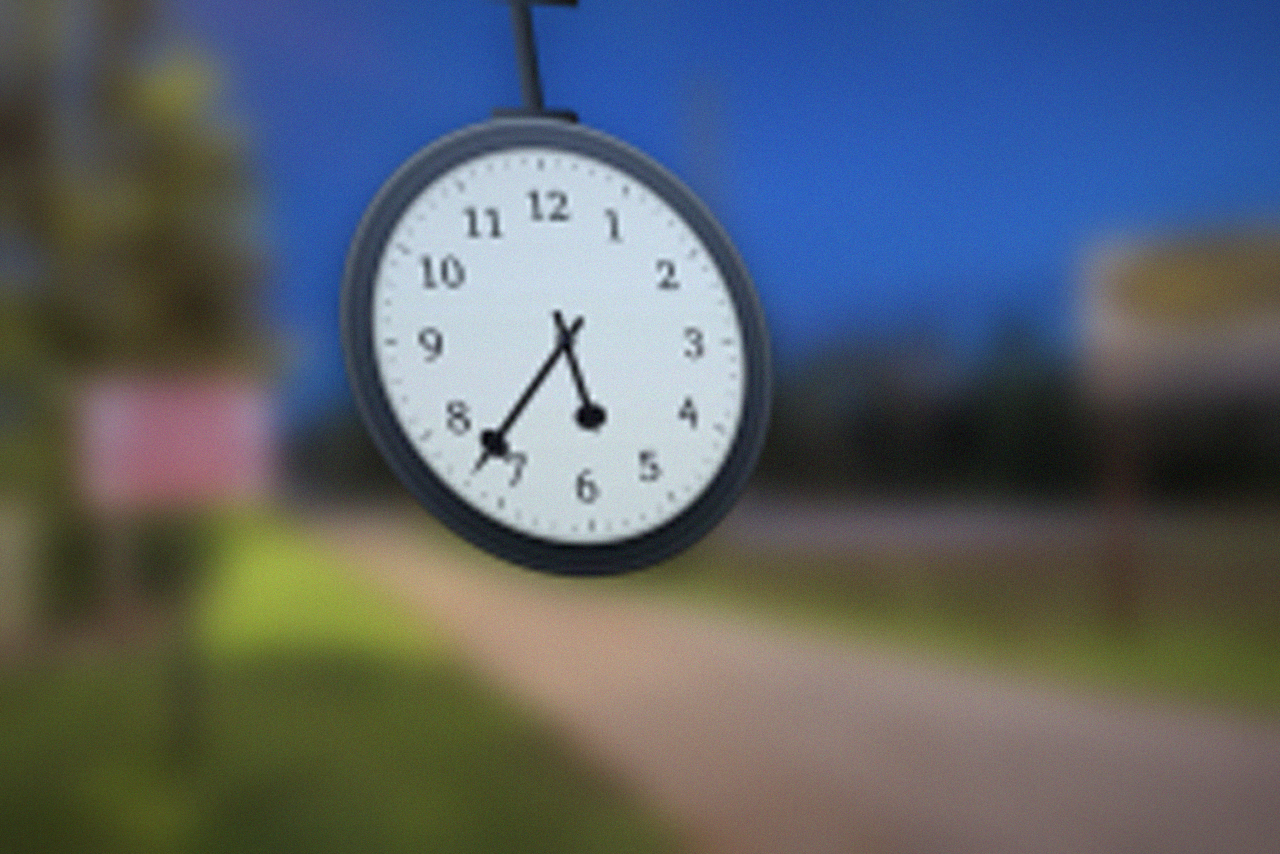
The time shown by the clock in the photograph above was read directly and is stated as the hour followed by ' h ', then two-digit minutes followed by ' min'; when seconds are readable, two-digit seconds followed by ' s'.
5 h 37 min
